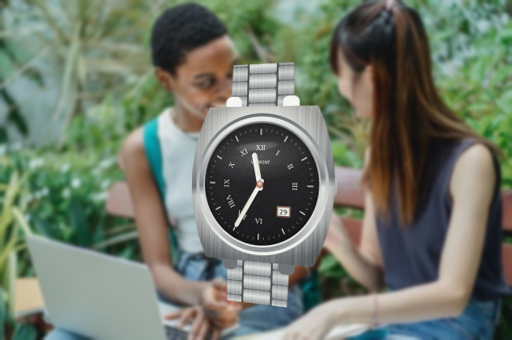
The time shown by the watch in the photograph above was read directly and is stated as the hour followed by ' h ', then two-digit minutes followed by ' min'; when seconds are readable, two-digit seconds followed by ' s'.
11 h 35 min
